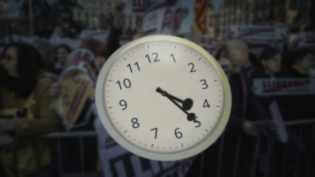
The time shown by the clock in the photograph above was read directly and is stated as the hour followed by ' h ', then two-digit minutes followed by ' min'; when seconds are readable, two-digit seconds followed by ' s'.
4 h 25 min
